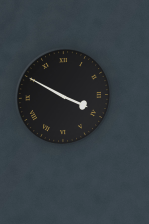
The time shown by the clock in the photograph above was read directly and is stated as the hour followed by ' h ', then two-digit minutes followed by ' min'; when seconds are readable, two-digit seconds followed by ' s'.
3 h 50 min
